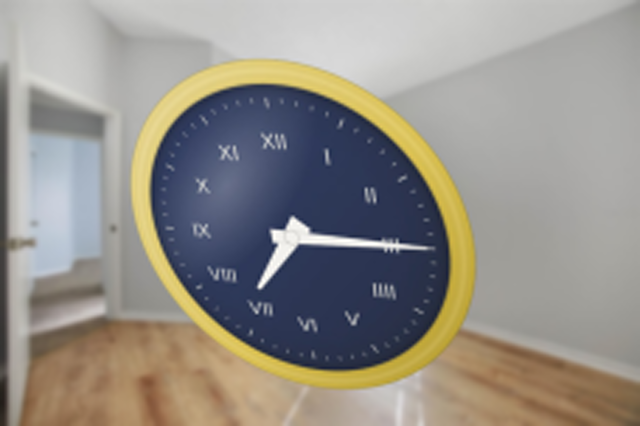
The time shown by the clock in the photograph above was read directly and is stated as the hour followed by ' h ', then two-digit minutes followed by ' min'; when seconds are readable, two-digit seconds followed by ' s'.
7 h 15 min
